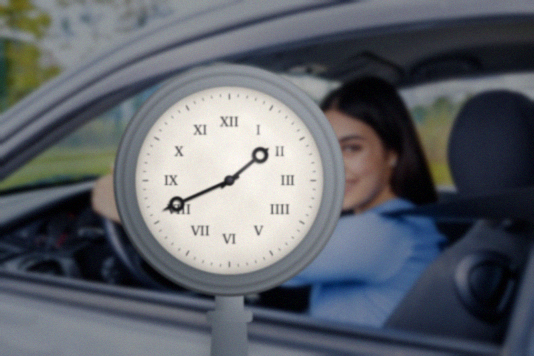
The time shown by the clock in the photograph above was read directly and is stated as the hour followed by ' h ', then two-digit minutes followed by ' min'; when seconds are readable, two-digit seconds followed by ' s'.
1 h 41 min
